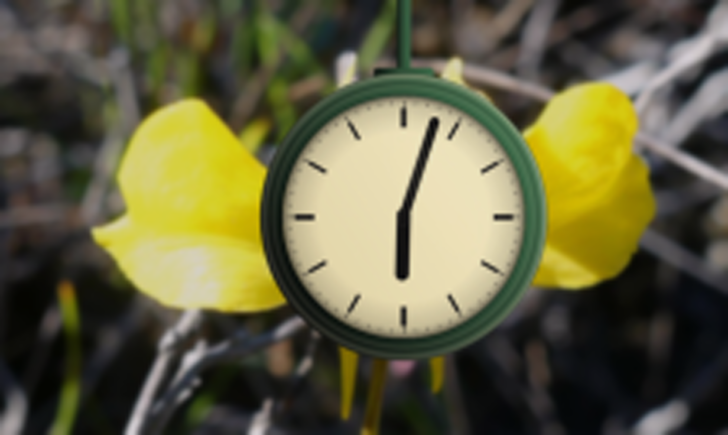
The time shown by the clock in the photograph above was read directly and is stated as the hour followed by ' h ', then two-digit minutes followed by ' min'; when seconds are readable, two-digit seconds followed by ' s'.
6 h 03 min
